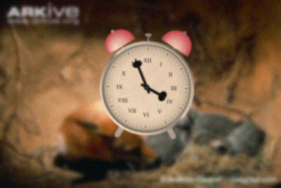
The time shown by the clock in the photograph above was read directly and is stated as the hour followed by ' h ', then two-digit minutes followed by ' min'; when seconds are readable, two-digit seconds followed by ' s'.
3 h 56 min
